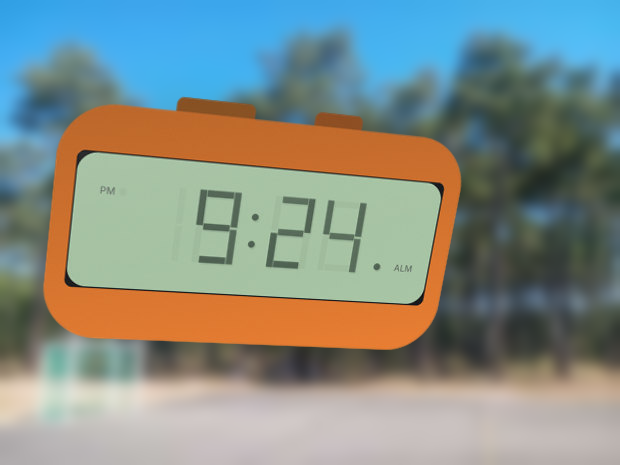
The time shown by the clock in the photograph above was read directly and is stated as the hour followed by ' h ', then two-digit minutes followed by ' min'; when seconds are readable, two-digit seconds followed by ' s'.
9 h 24 min
